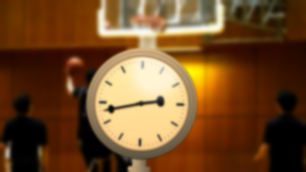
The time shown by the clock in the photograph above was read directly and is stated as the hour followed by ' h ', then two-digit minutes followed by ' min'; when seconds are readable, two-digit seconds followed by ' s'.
2 h 43 min
